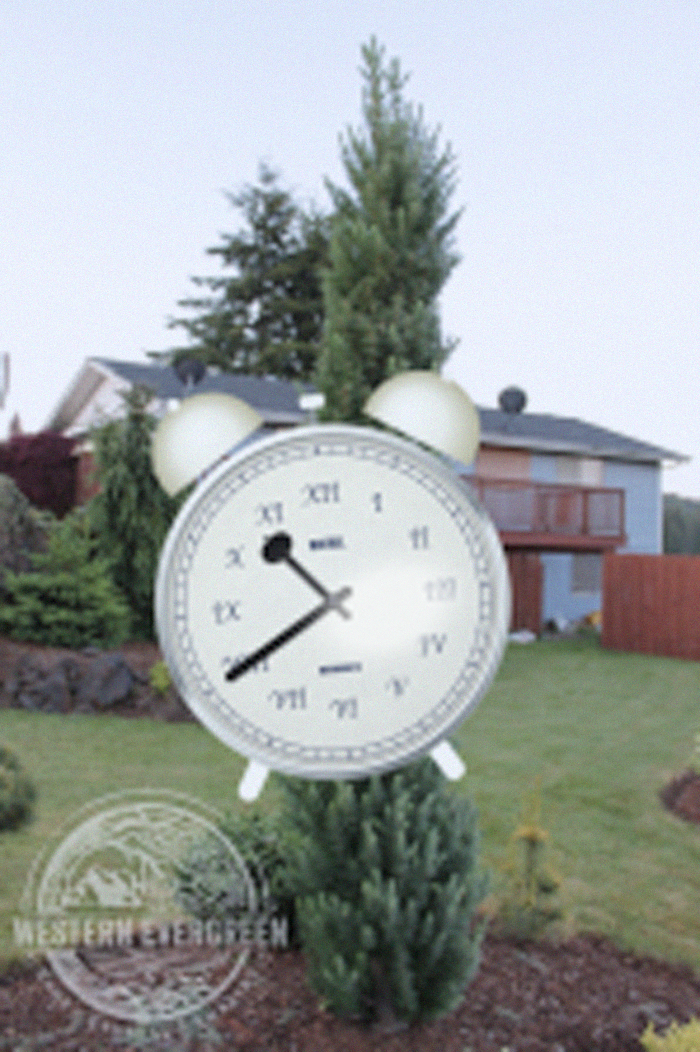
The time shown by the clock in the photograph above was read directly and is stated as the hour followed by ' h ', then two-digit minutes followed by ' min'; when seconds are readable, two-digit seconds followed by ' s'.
10 h 40 min
